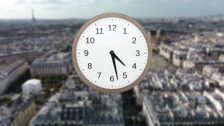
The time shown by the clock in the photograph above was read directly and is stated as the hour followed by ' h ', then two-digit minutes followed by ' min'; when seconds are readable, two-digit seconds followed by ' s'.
4 h 28 min
